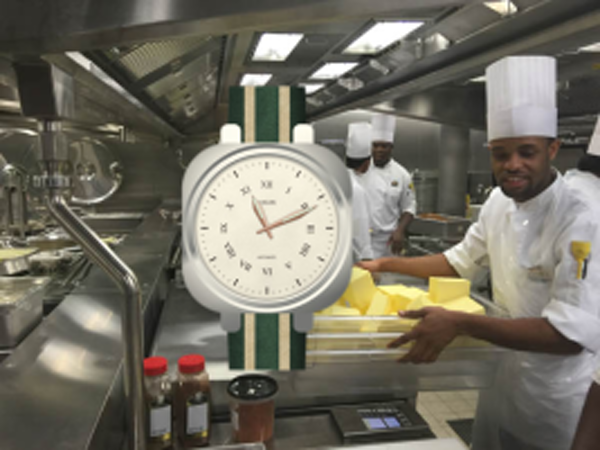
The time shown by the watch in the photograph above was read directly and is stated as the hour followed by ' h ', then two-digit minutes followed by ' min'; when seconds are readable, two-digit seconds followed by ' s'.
11 h 11 min
